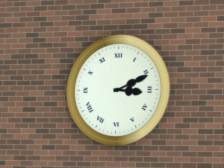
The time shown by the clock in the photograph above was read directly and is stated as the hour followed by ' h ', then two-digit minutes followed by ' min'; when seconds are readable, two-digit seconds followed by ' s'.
3 h 11 min
